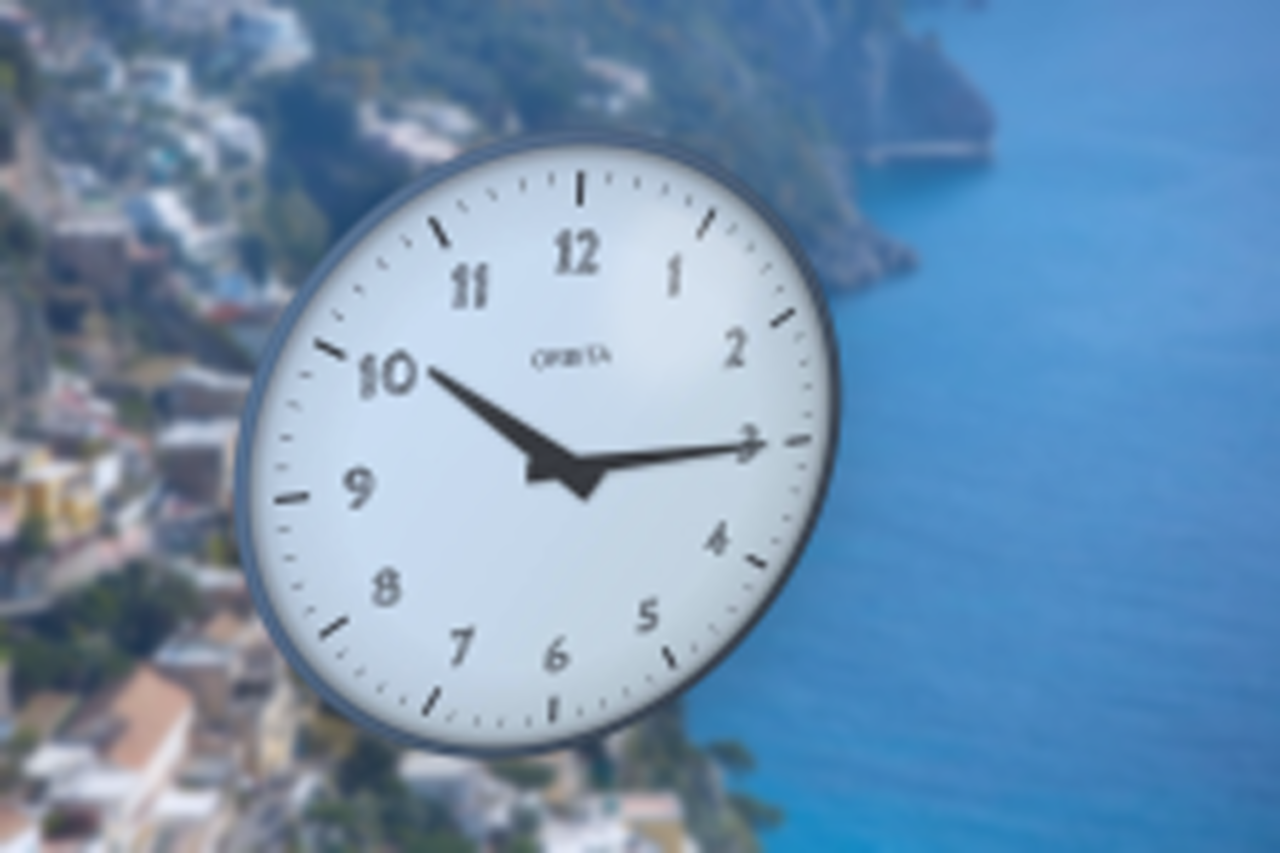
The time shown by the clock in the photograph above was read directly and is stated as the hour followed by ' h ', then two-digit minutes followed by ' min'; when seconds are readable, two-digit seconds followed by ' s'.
10 h 15 min
